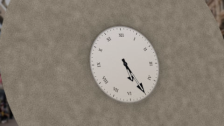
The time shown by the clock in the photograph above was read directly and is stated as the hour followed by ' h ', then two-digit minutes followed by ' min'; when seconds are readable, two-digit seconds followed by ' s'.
5 h 25 min
